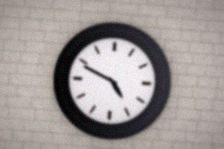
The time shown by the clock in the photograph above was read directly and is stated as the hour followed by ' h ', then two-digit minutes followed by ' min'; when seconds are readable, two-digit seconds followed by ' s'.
4 h 49 min
